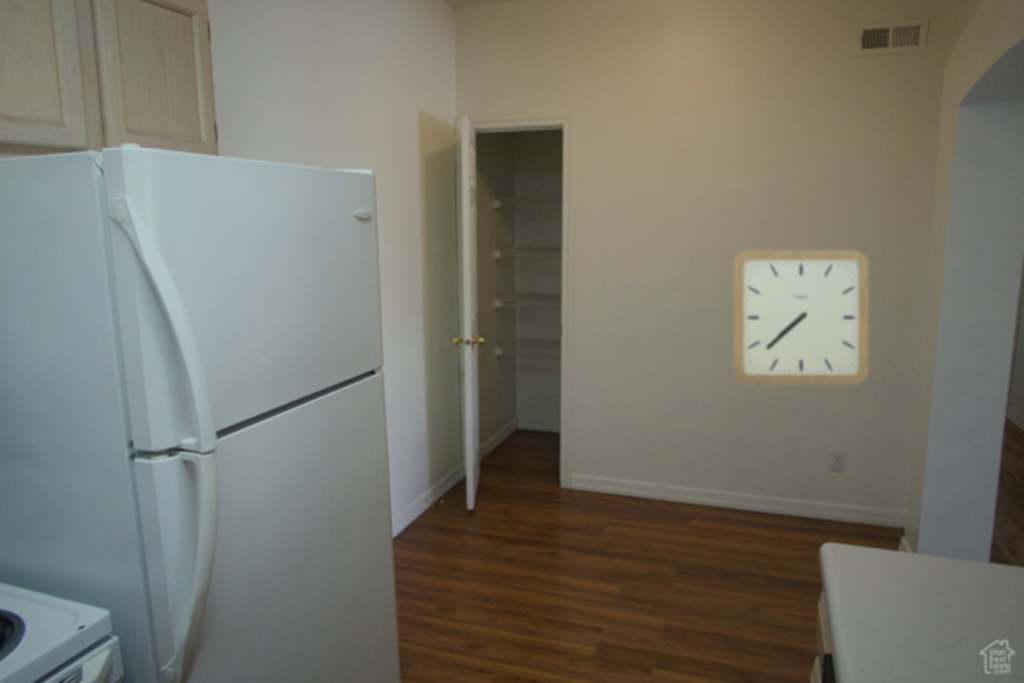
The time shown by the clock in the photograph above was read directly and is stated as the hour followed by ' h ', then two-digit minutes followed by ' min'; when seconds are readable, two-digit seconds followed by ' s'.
7 h 38 min
